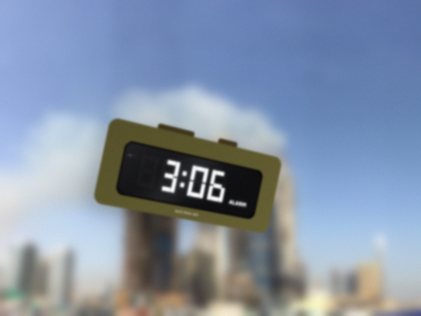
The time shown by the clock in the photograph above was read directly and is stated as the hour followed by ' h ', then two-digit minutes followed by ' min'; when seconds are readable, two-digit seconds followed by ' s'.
3 h 06 min
